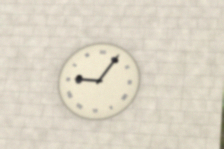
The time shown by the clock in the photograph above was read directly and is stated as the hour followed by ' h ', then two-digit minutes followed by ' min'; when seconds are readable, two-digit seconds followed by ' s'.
9 h 05 min
